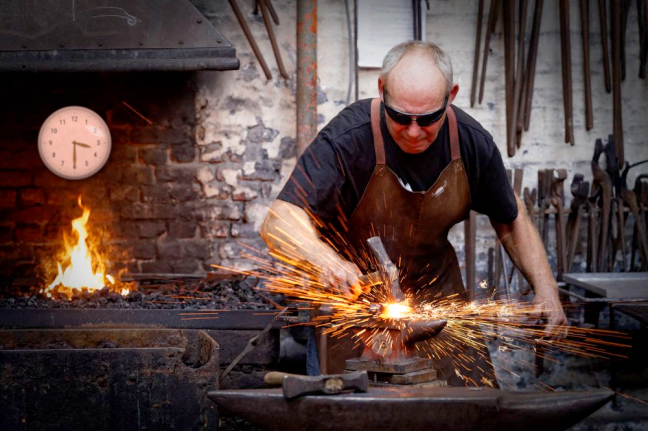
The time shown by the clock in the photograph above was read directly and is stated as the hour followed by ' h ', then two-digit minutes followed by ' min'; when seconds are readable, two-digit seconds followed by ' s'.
3 h 30 min
